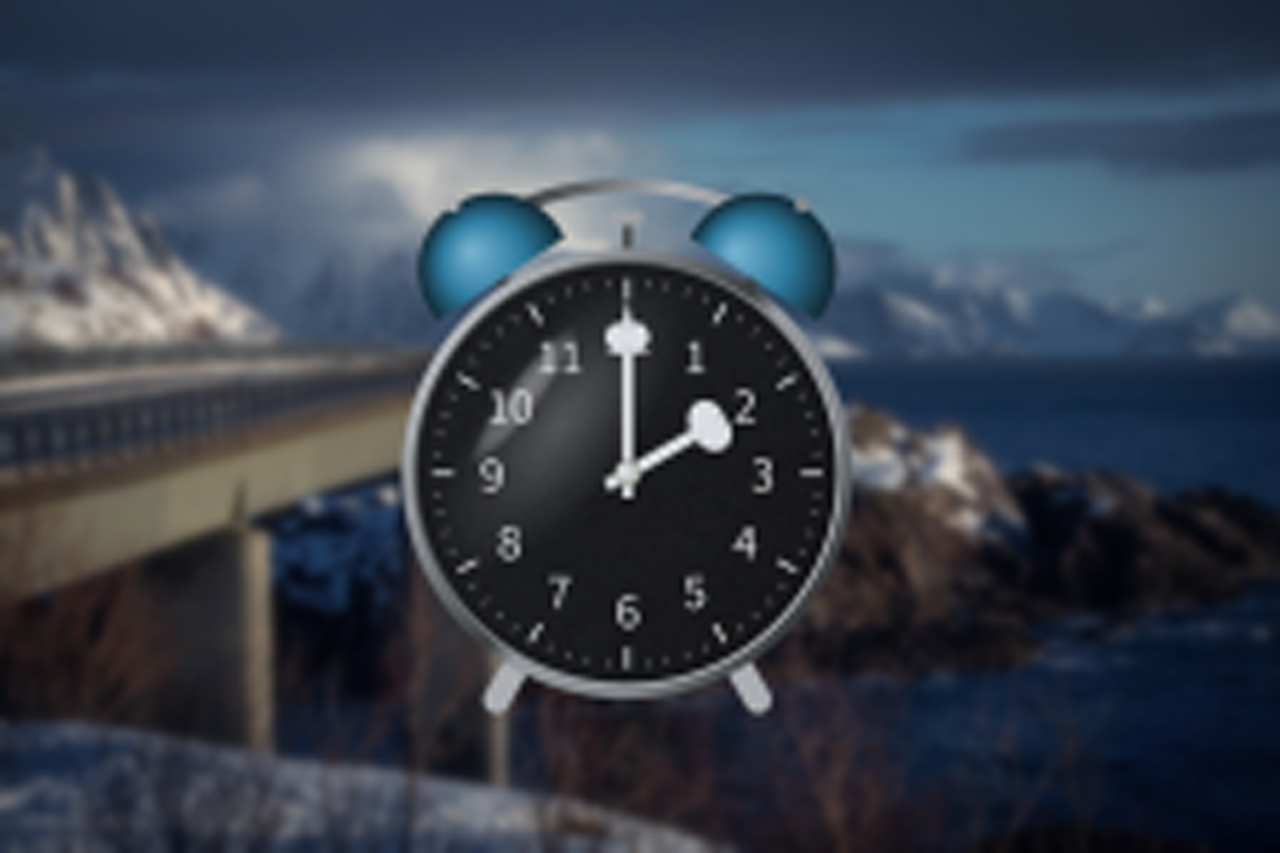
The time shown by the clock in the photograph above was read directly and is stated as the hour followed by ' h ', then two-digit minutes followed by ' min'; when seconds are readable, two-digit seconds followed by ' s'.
2 h 00 min
